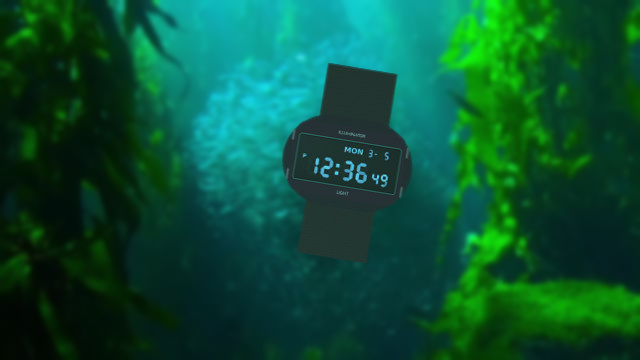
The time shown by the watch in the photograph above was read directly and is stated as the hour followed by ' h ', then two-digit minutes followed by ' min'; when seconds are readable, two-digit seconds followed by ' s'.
12 h 36 min 49 s
